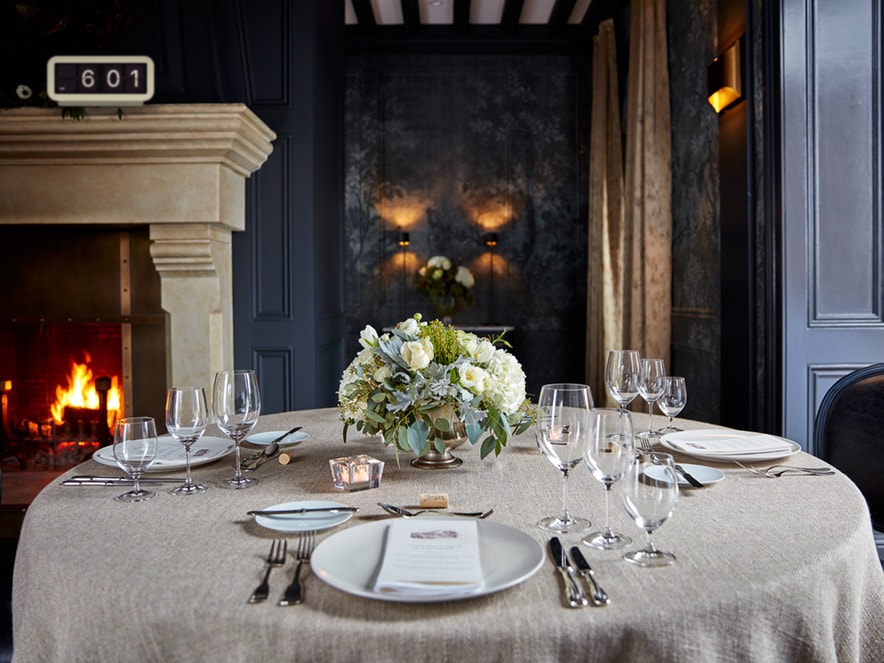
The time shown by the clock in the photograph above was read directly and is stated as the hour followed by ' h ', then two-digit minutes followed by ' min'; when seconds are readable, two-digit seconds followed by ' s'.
6 h 01 min
